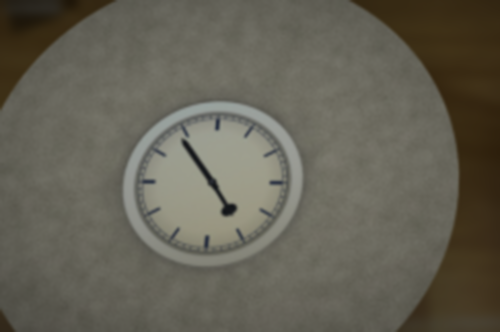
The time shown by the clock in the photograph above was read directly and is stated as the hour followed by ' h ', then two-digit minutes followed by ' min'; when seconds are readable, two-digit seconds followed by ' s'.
4 h 54 min
